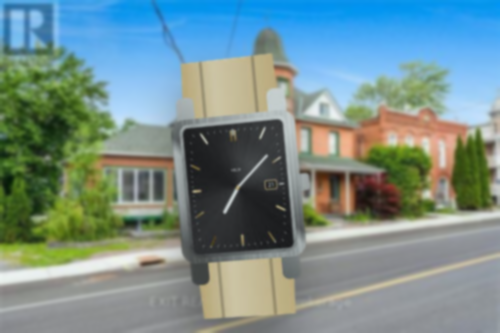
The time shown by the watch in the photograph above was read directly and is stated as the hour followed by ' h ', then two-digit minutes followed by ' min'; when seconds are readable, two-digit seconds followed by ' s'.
7 h 08 min
